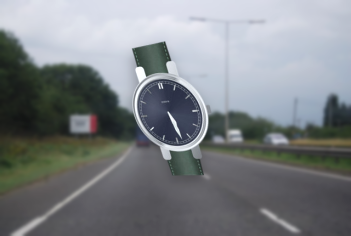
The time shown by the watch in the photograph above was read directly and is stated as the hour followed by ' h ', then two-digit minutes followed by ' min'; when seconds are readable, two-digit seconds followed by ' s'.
5 h 28 min
